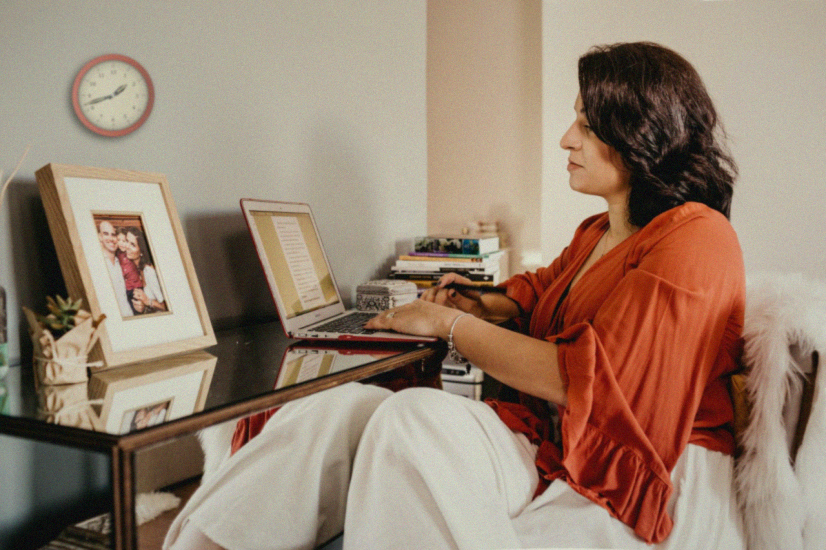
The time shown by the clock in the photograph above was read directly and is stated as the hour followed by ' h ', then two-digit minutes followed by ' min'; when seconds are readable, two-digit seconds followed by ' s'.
1 h 42 min
